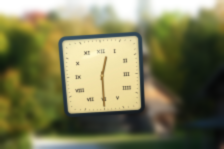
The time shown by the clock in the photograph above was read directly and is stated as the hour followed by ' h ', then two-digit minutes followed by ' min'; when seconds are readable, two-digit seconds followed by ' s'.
12 h 30 min
